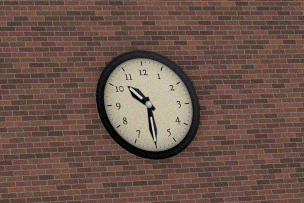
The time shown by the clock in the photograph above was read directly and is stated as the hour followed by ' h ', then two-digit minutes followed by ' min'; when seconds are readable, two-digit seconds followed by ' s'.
10 h 30 min
